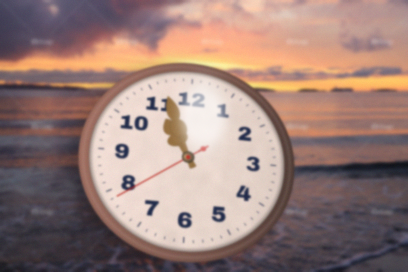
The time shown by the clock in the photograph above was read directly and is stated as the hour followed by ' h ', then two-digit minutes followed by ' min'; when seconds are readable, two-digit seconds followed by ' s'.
10 h 56 min 39 s
